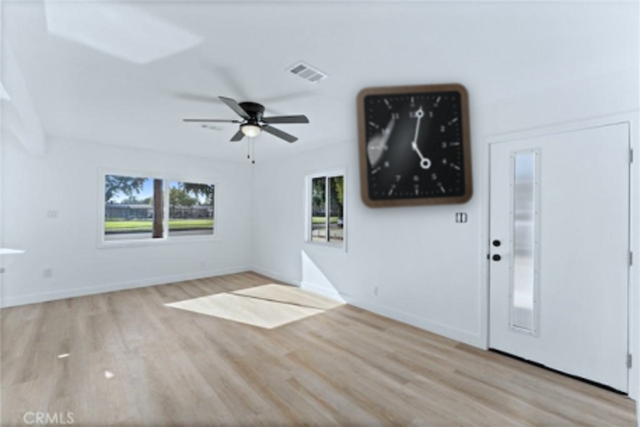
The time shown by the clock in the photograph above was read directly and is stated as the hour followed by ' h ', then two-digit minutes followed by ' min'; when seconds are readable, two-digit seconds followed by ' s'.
5 h 02 min
